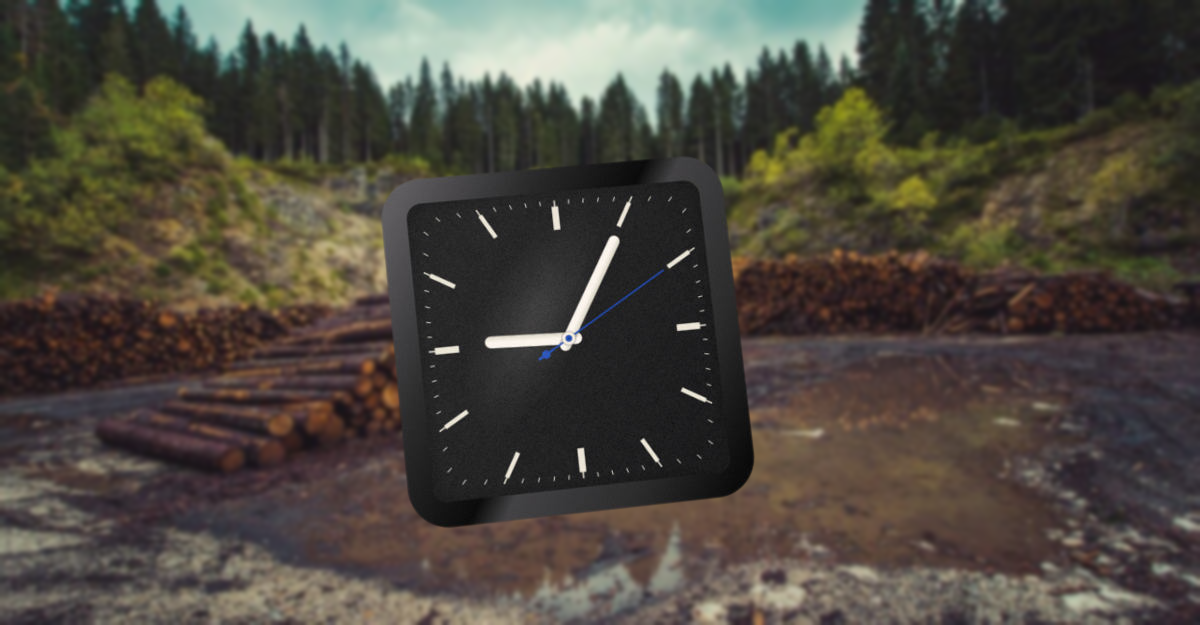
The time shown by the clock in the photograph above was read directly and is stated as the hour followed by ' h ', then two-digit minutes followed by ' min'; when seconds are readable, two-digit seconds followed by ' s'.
9 h 05 min 10 s
